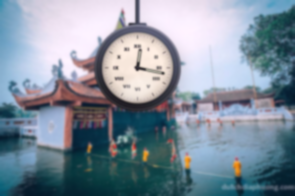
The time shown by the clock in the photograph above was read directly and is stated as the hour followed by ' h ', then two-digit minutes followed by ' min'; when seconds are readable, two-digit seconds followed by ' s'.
12 h 17 min
